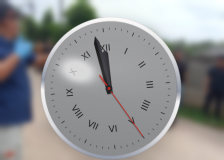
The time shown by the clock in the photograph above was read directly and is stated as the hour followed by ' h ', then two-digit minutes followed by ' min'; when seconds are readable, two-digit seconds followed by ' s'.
11 h 58 min 25 s
